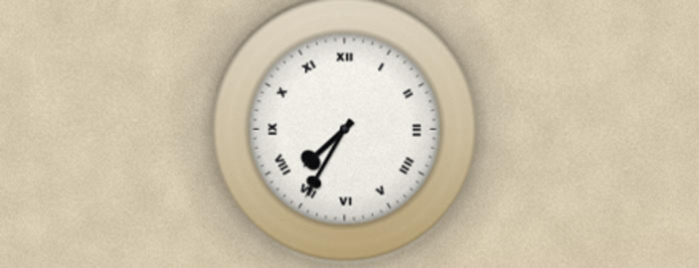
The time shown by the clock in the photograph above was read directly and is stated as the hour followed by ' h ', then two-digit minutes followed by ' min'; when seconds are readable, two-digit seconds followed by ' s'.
7 h 35 min
